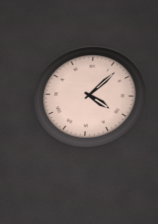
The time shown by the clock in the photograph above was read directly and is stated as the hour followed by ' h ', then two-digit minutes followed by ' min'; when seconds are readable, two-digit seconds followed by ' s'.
4 h 07 min
